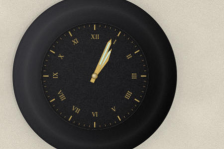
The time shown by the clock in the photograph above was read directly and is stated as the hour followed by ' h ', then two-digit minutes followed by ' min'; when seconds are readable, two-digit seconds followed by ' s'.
1 h 04 min
